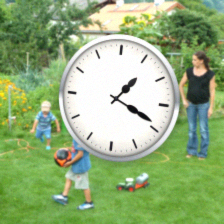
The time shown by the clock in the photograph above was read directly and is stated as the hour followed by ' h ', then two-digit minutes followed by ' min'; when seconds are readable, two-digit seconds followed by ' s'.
1 h 19 min
